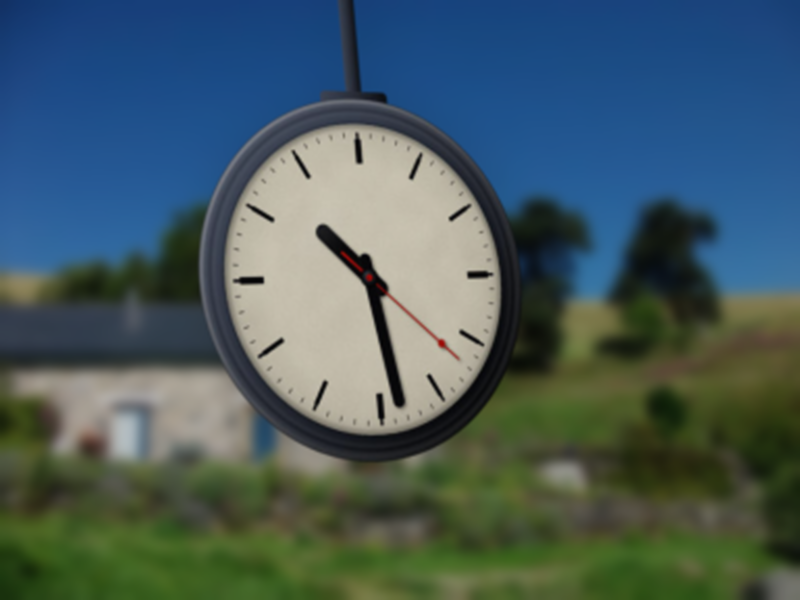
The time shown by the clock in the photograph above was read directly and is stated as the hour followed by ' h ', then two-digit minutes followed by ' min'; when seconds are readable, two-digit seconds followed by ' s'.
10 h 28 min 22 s
